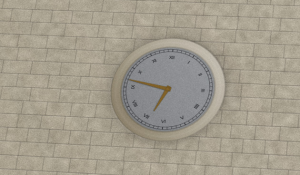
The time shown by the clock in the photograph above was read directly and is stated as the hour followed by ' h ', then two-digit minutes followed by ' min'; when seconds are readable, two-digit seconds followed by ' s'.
6 h 47 min
